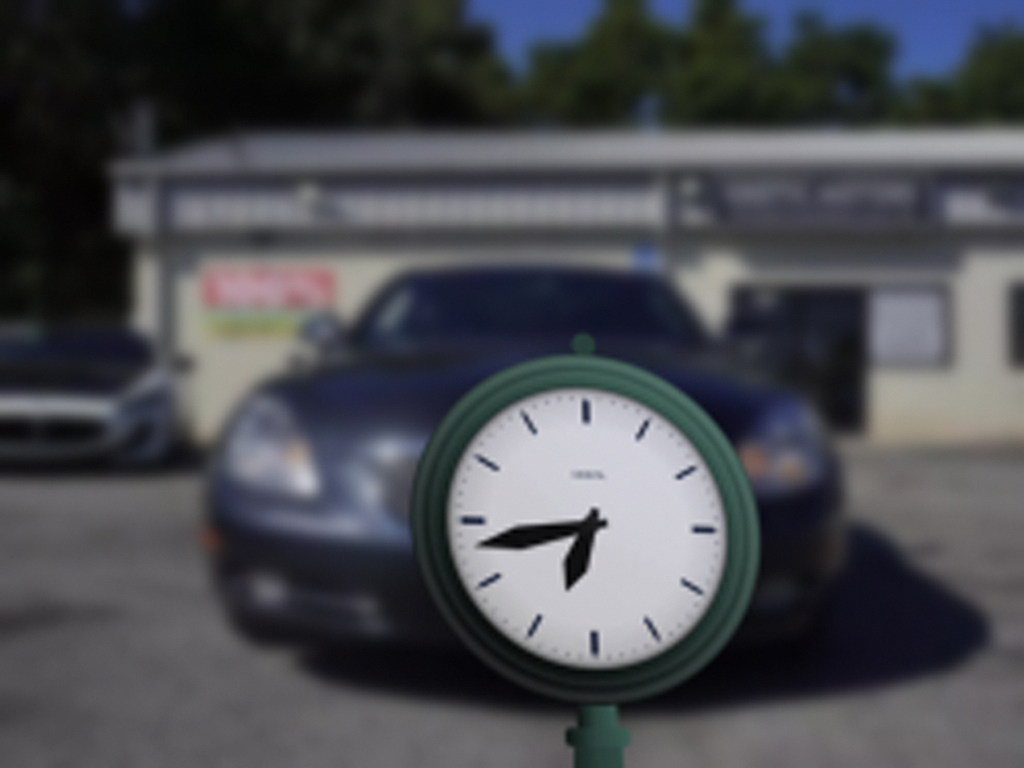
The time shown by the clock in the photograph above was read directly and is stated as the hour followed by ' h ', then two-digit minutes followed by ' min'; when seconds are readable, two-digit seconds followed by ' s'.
6 h 43 min
